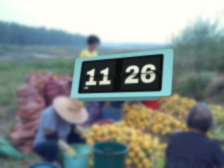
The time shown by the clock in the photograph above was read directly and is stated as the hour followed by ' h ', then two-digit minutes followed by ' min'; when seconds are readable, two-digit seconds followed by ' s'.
11 h 26 min
